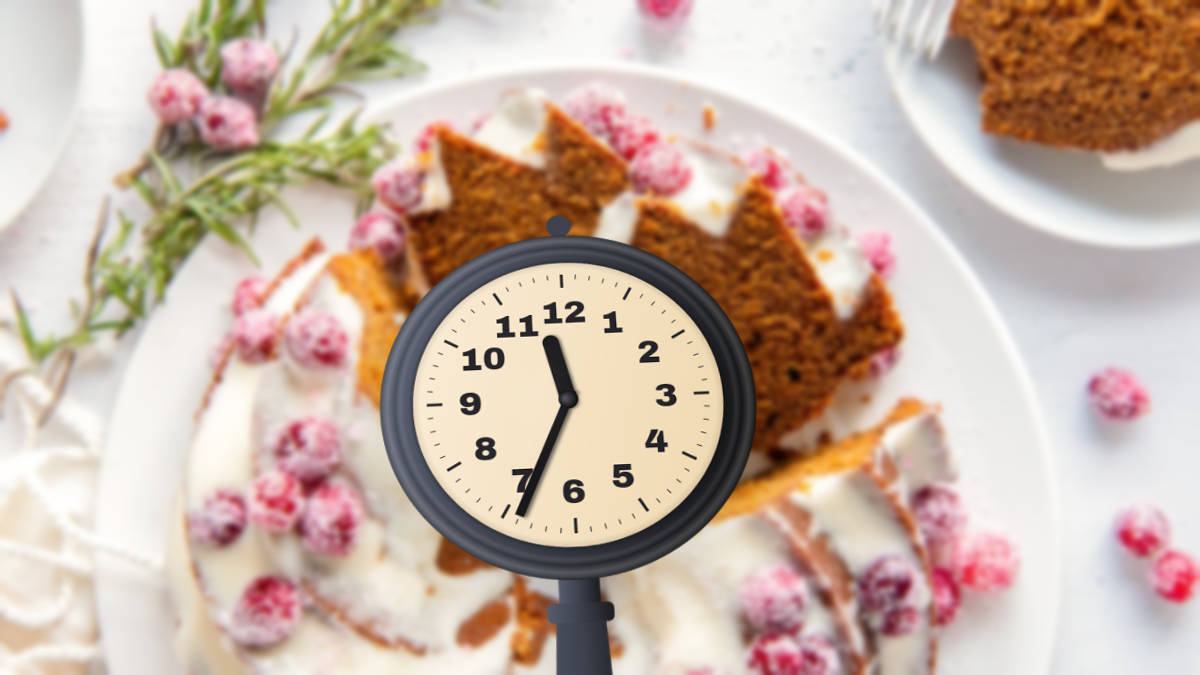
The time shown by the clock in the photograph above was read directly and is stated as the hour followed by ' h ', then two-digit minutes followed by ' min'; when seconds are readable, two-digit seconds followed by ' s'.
11 h 34 min
